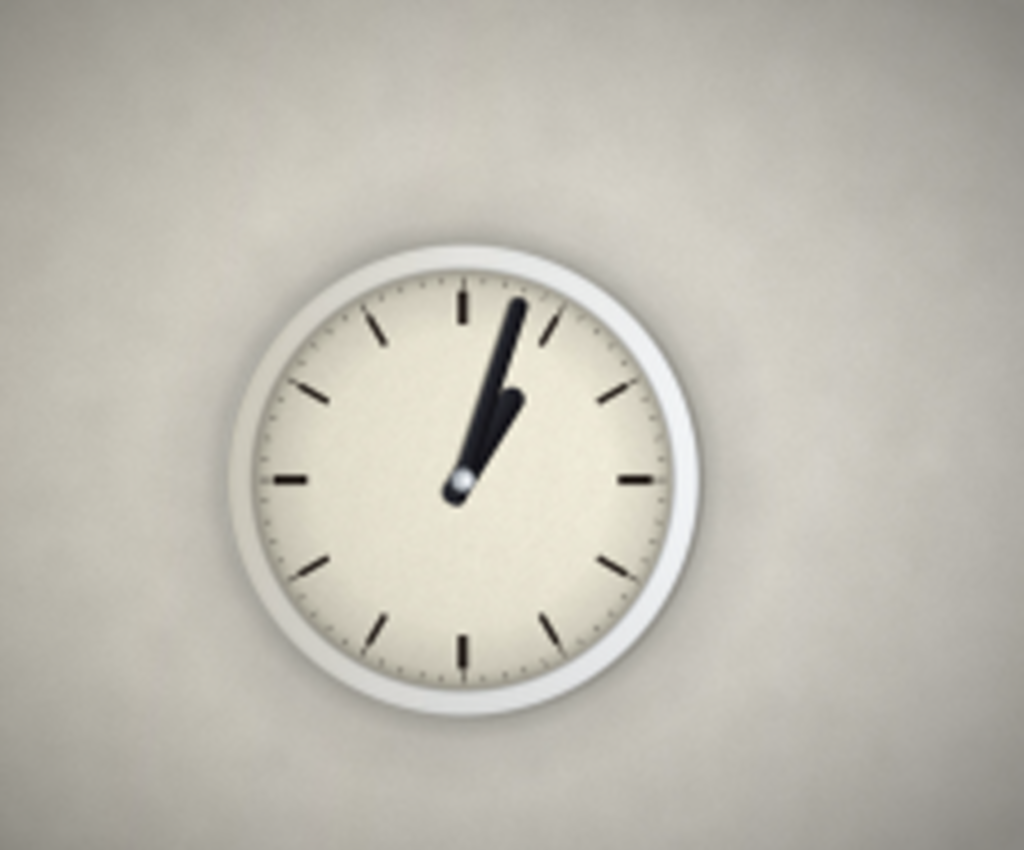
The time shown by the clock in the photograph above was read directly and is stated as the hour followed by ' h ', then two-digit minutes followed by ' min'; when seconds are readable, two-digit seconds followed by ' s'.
1 h 03 min
